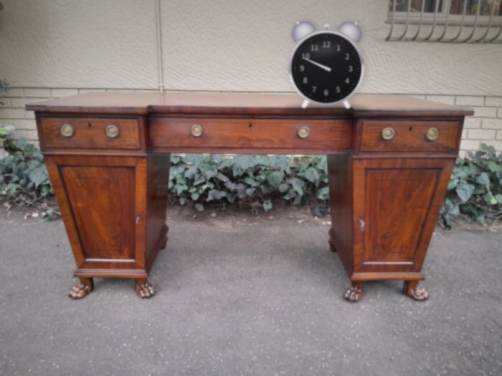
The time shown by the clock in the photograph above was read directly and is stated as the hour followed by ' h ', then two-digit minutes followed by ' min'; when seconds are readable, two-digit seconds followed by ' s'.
9 h 49 min
